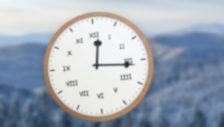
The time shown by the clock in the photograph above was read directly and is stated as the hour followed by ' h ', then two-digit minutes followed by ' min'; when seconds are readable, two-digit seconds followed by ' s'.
12 h 16 min
